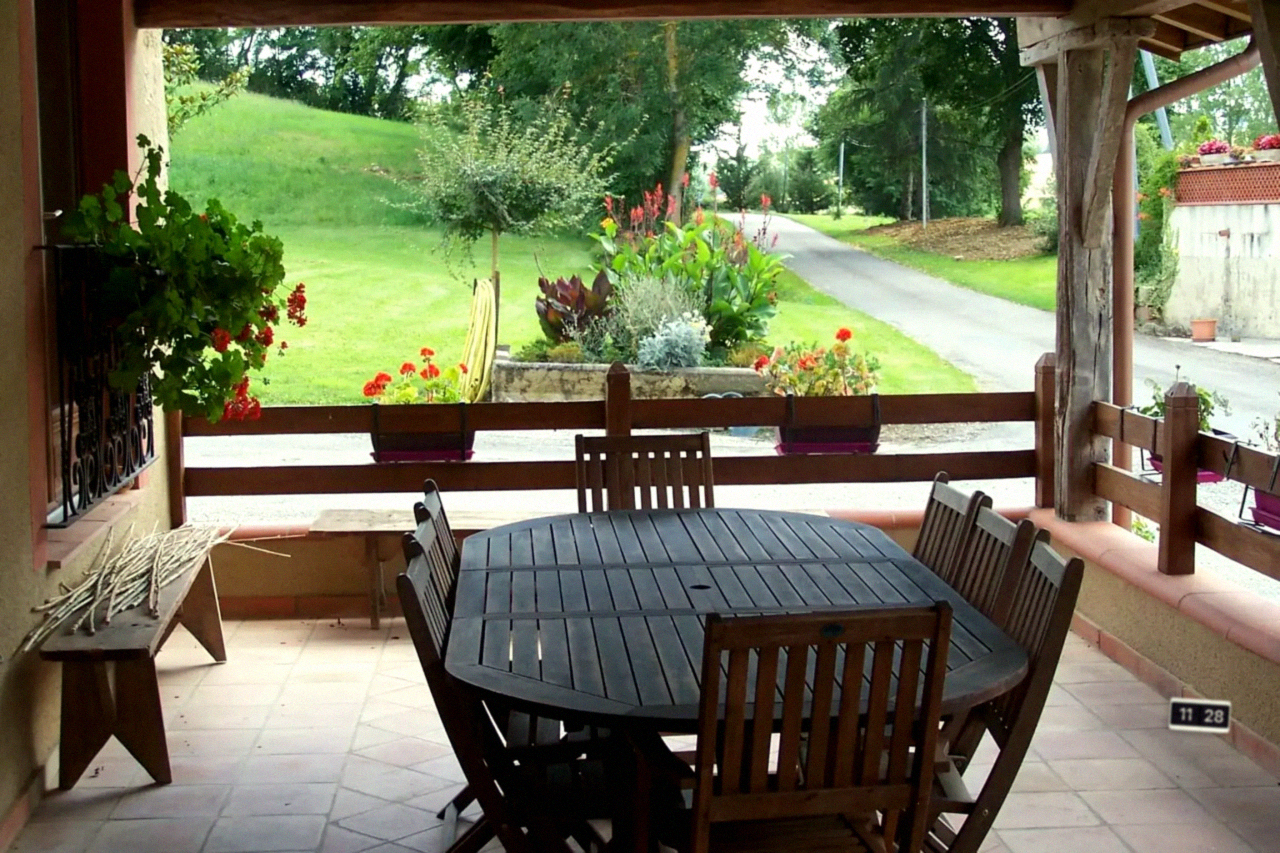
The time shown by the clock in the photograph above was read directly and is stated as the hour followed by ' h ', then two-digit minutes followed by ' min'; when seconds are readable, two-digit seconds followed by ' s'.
11 h 28 min
